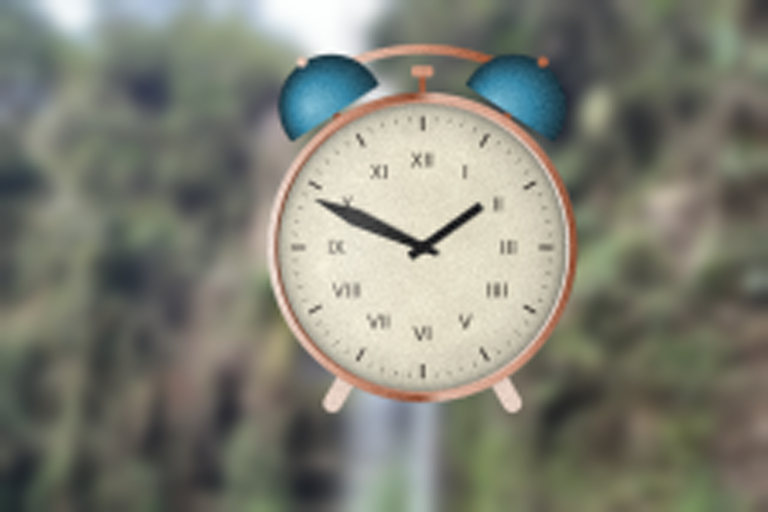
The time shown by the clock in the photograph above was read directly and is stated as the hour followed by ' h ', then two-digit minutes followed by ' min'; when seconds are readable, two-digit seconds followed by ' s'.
1 h 49 min
